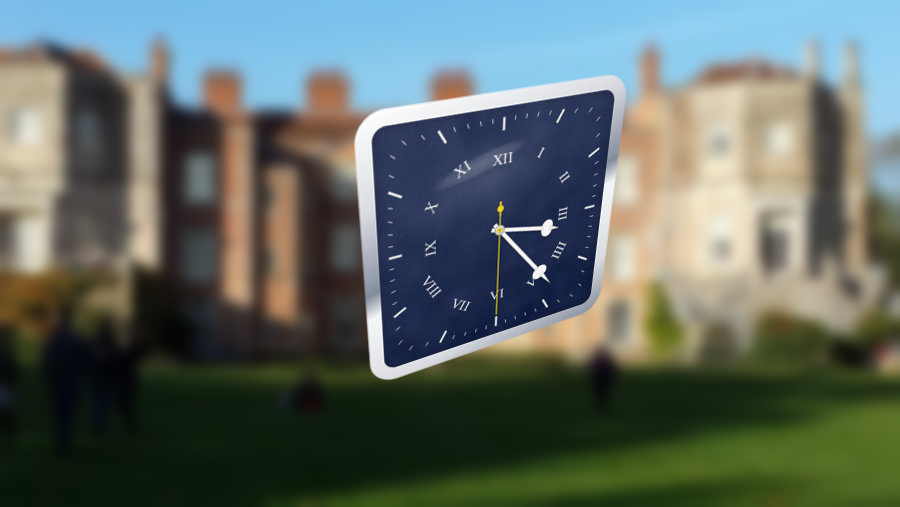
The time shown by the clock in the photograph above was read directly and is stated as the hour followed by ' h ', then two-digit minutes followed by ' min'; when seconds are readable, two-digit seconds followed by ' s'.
3 h 23 min 30 s
